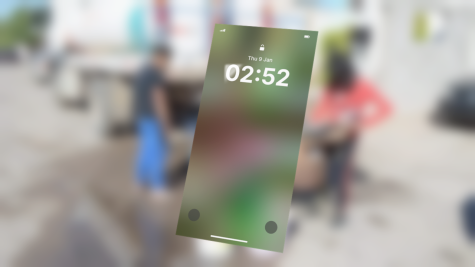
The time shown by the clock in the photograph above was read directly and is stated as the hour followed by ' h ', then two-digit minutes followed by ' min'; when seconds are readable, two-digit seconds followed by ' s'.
2 h 52 min
